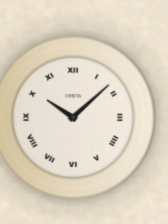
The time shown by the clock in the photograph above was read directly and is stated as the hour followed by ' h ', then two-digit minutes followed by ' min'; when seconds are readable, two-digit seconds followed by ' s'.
10 h 08 min
